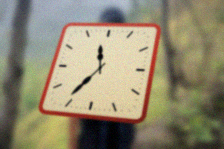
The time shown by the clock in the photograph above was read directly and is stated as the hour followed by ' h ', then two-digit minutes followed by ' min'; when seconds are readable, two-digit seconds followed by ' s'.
11 h 36 min
